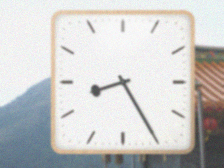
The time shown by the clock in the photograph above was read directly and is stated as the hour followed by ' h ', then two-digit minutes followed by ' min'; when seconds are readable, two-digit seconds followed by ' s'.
8 h 25 min
